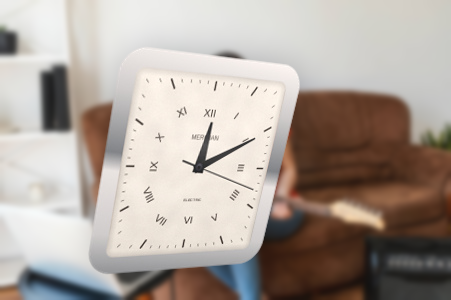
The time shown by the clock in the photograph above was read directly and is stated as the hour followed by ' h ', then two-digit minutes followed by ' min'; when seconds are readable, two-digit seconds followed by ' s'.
12 h 10 min 18 s
